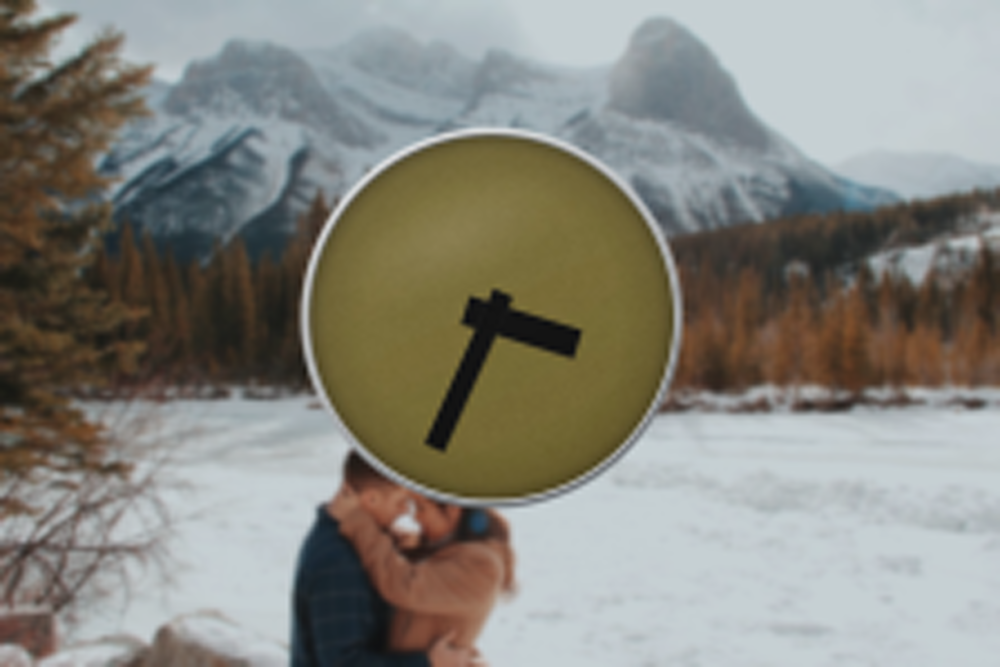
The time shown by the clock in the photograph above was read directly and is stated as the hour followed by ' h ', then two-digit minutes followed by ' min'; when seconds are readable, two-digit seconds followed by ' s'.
3 h 34 min
